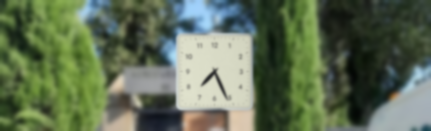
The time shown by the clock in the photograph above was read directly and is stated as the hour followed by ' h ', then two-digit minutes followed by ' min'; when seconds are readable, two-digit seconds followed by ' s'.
7 h 26 min
